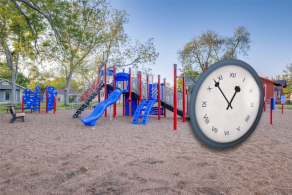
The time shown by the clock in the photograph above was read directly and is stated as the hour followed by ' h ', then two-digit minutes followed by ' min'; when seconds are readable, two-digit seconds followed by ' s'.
12 h 53 min
